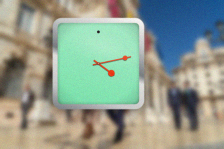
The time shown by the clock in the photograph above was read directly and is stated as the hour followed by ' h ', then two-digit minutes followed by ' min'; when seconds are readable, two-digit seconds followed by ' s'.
4 h 13 min
